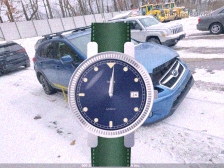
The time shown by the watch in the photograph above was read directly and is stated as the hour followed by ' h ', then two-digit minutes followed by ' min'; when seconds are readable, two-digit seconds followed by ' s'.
12 h 01 min
